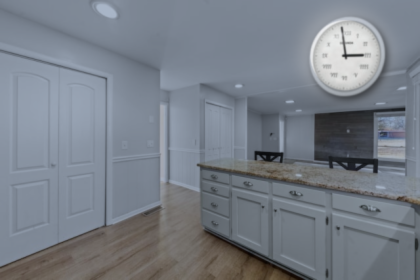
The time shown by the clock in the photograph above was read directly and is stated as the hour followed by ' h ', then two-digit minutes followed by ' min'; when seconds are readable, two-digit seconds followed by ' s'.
2 h 58 min
